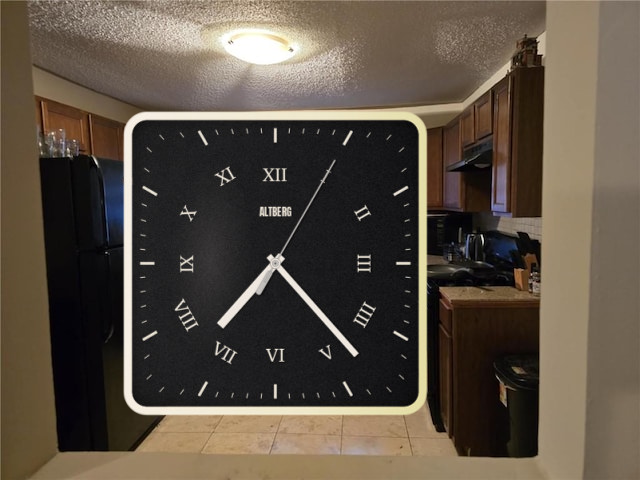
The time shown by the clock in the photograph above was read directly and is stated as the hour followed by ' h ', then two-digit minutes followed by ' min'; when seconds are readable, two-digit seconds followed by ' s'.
7 h 23 min 05 s
